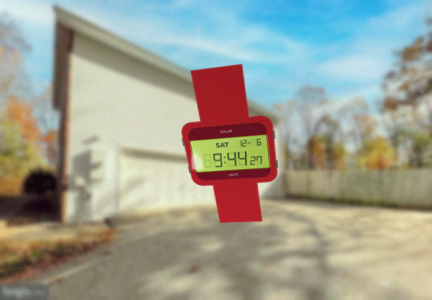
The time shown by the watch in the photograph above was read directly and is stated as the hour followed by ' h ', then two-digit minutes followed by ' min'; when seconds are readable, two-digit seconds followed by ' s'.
9 h 44 min 27 s
